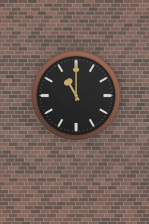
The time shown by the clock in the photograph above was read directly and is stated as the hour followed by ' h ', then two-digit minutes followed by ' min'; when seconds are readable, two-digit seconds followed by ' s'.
11 h 00 min
